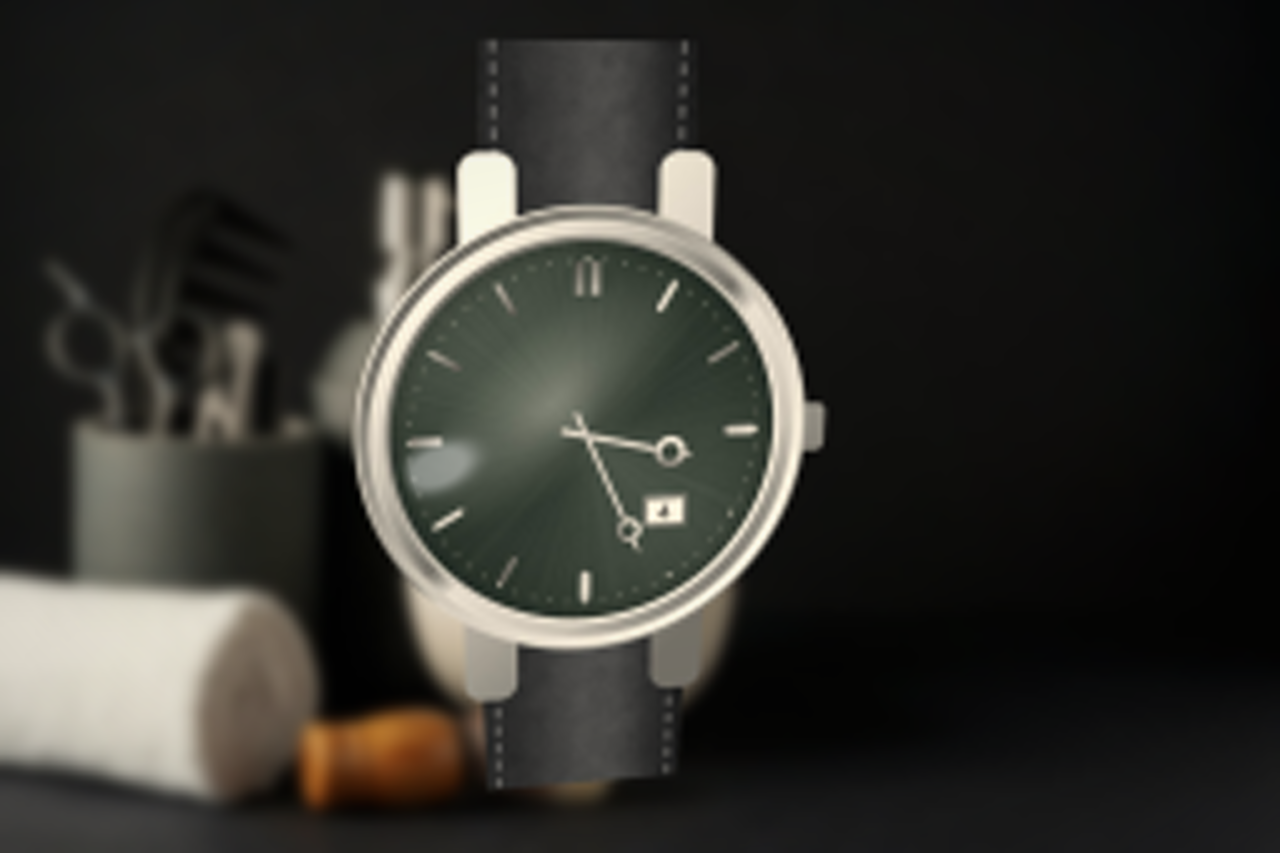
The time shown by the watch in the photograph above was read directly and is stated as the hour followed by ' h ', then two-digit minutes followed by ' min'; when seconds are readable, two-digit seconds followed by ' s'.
3 h 26 min
